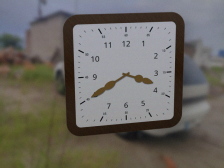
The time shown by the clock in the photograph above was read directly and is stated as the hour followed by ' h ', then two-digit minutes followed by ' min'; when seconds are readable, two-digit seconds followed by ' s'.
3 h 40 min
